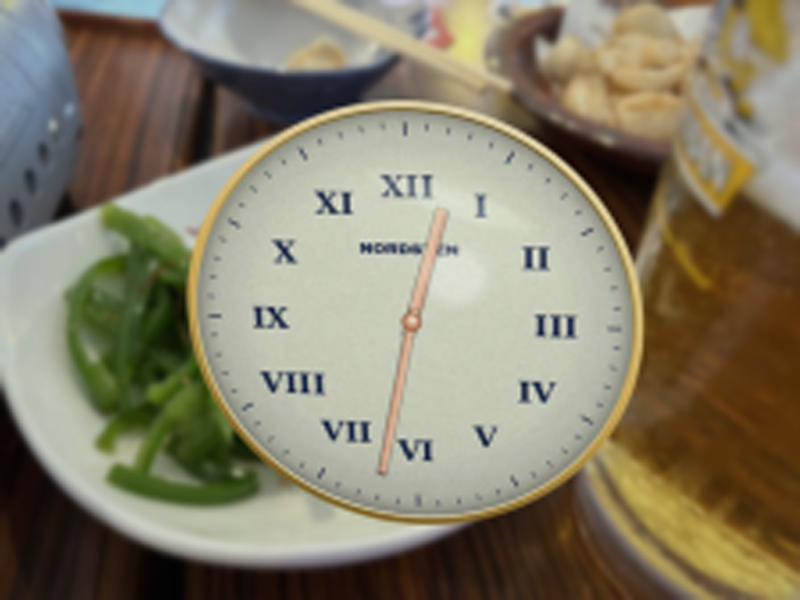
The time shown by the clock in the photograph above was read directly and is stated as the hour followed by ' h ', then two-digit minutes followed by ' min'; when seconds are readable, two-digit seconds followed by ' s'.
12 h 32 min
